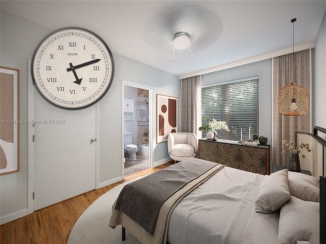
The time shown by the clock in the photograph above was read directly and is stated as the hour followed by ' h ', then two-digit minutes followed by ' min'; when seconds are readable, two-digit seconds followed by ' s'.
5 h 12 min
